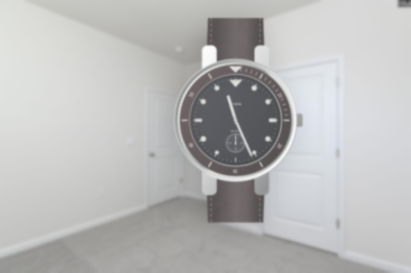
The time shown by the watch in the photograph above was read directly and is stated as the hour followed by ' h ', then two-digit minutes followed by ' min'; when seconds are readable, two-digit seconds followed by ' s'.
11 h 26 min
